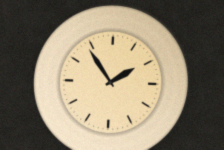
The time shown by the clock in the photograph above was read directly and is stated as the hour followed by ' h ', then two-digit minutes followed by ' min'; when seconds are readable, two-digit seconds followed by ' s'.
1 h 54 min
